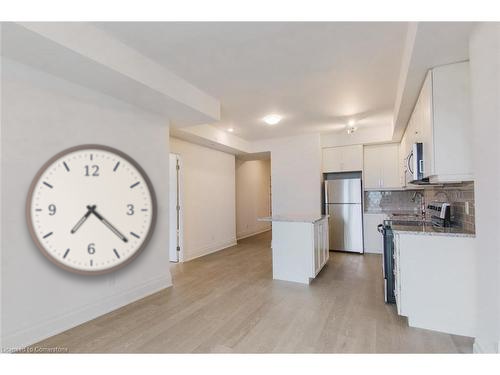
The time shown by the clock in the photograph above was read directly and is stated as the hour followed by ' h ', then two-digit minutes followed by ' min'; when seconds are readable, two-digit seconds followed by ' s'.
7 h 22 min
